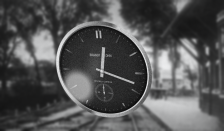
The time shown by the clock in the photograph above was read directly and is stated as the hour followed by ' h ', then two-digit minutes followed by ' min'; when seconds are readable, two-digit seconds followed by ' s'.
12 h 18 min
